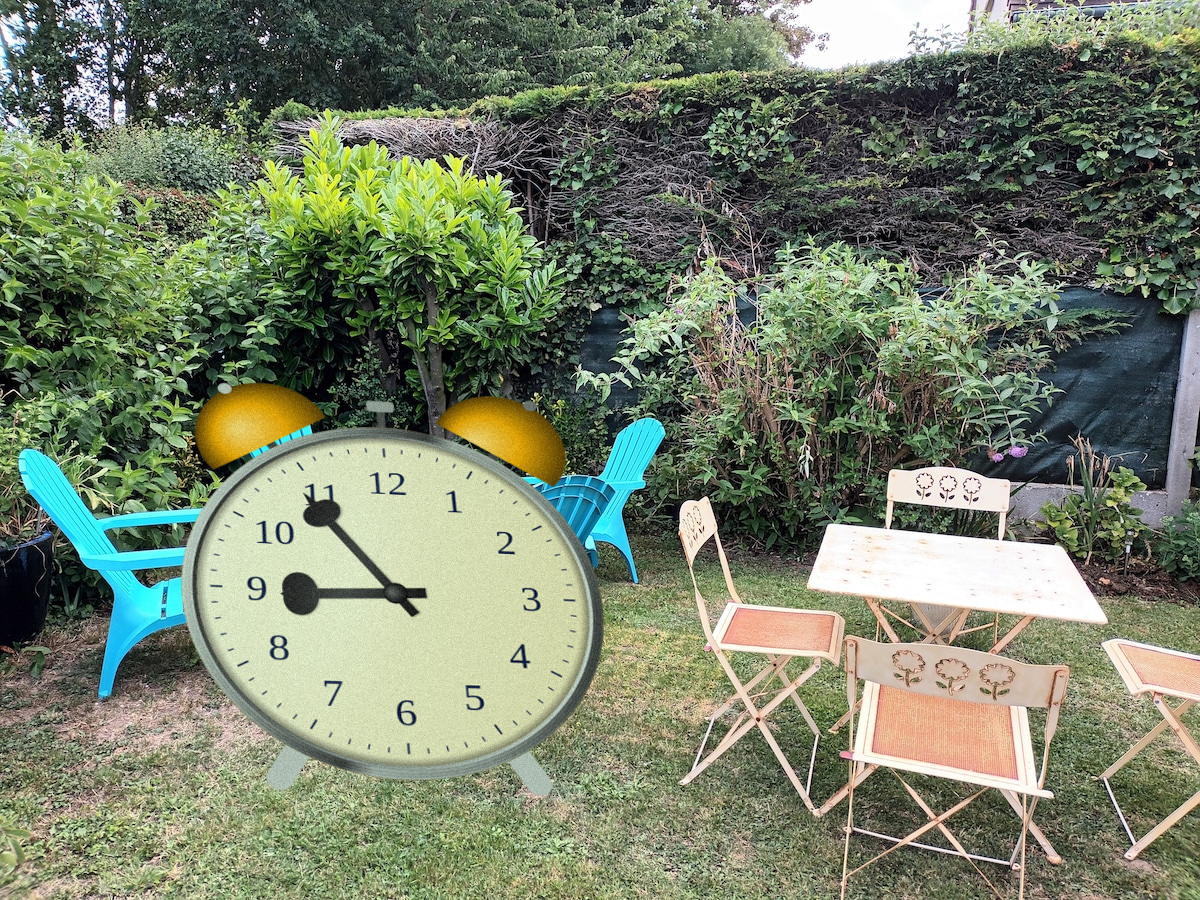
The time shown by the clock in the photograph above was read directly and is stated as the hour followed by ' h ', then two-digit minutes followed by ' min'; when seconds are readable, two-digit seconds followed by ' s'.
8 h 54 min
